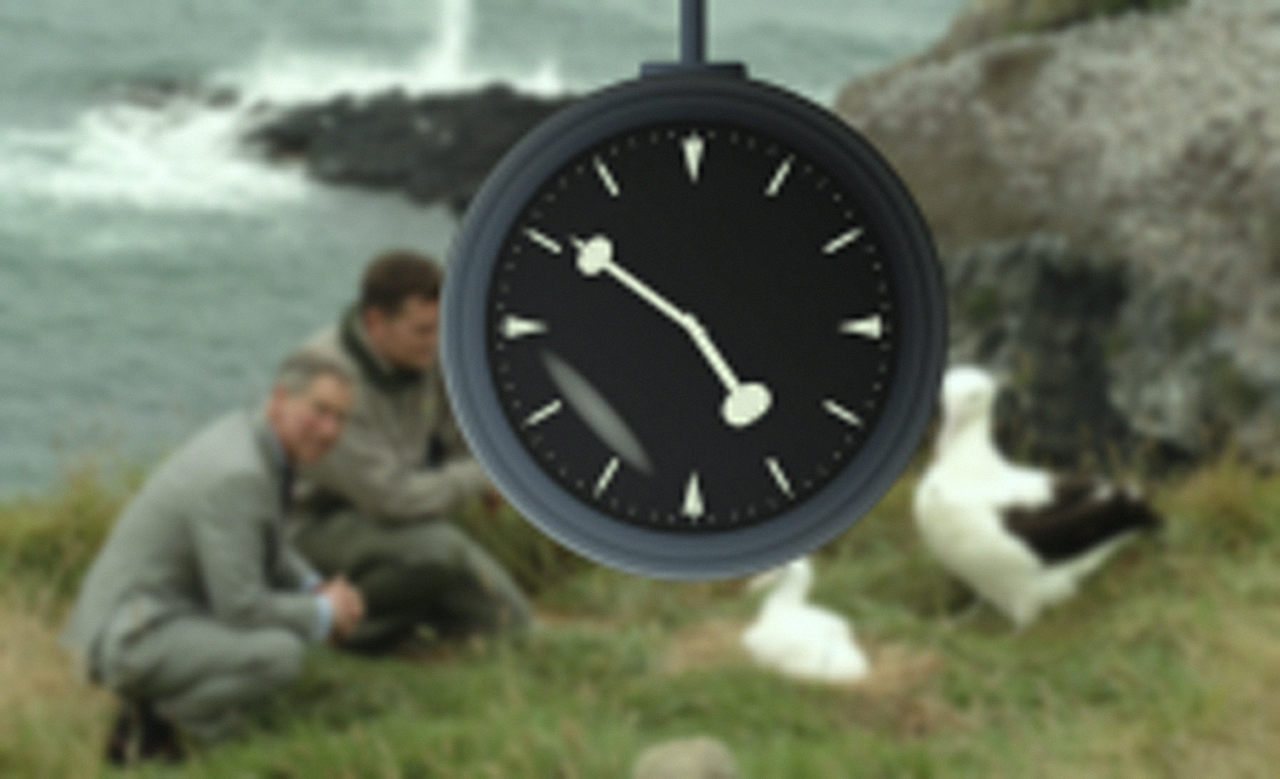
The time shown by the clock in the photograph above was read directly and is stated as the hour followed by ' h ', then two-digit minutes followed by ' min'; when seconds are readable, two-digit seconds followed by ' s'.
4 h 51 min
